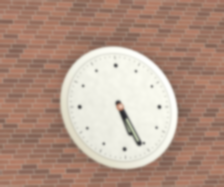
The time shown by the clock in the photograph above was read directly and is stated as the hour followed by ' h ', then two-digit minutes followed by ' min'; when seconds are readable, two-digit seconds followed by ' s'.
5 h 26 min
